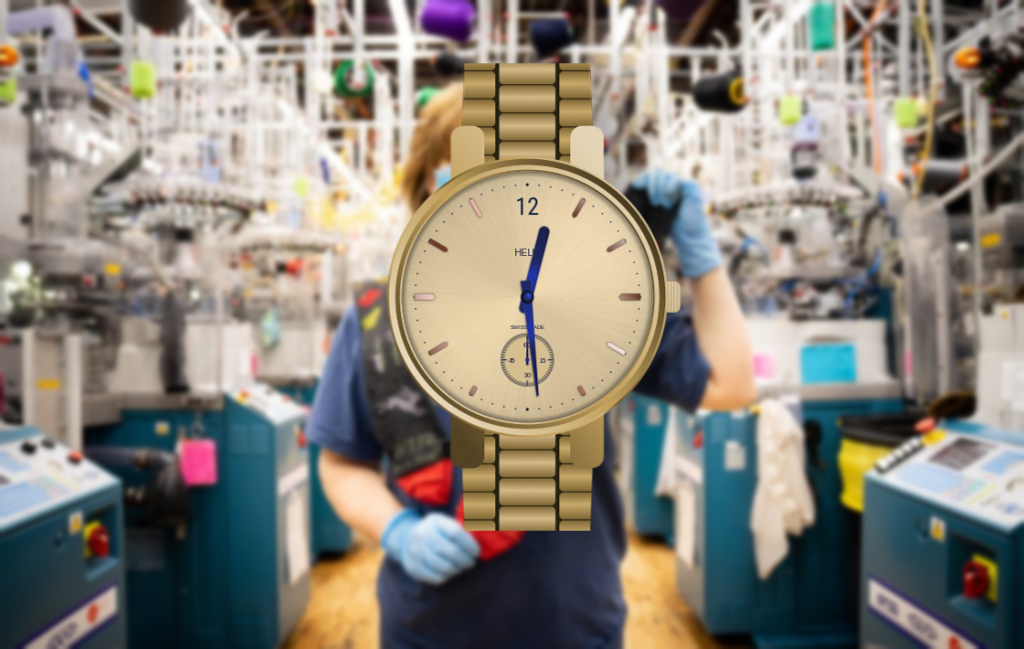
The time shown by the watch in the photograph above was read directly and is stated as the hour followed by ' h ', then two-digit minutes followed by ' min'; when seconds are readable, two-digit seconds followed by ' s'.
12 h 29 min
